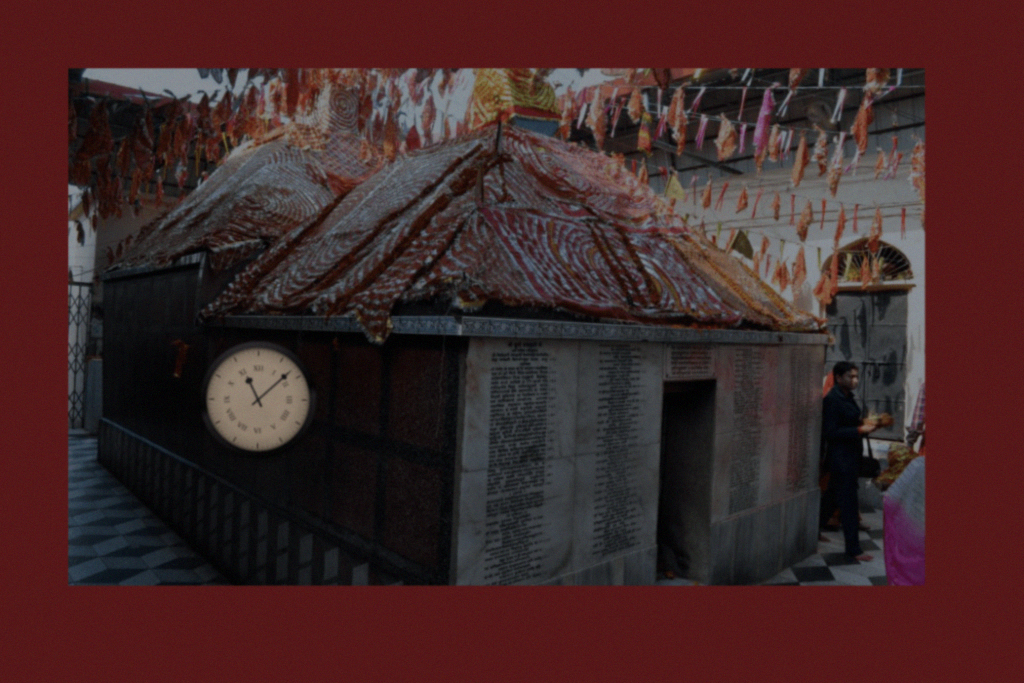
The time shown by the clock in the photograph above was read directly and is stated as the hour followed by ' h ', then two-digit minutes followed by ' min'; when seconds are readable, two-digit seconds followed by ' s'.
11 h 08 min
